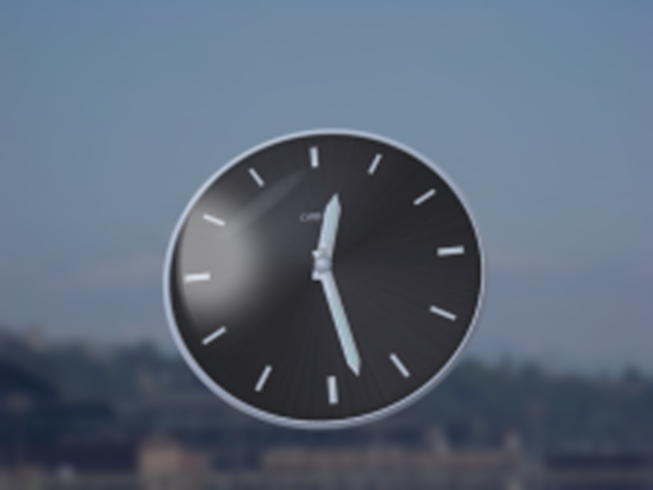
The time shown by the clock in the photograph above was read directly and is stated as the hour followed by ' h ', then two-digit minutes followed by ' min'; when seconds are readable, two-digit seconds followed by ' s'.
12 h 28 min
